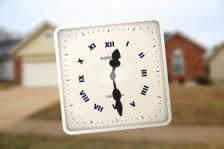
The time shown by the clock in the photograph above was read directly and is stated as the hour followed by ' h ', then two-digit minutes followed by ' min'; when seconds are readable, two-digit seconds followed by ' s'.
12 h 29 min
